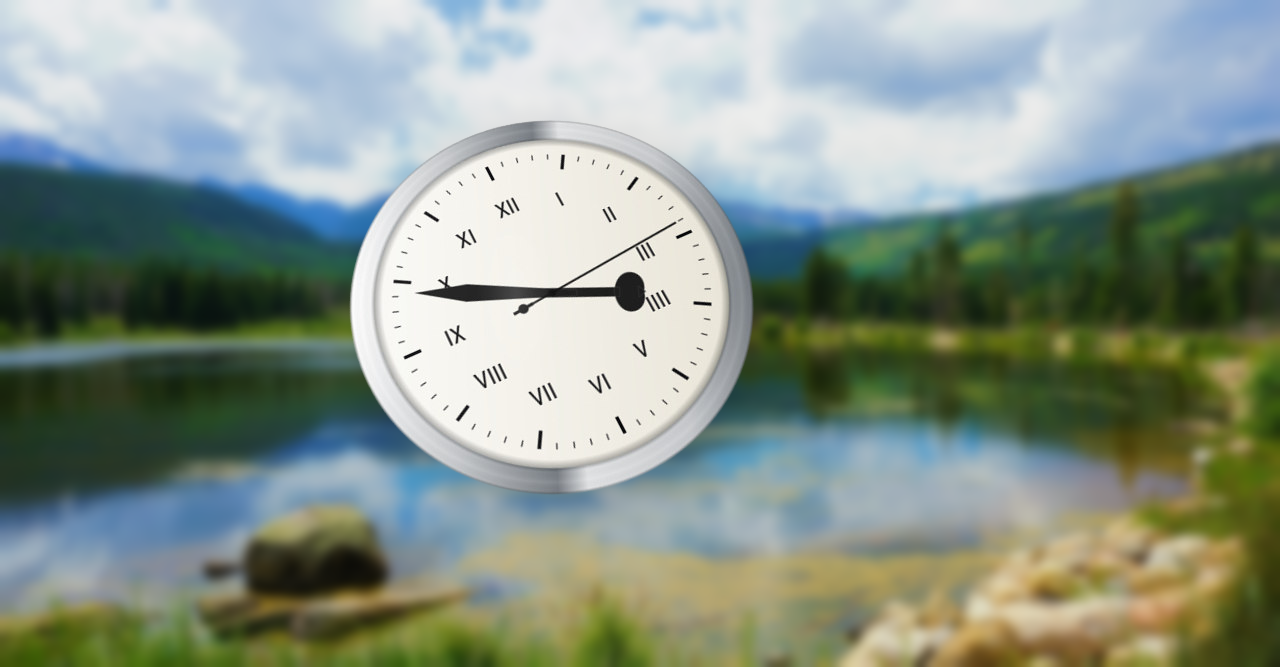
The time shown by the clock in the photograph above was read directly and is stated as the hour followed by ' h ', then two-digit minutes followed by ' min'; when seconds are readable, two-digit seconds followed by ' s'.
3 h 49 min 14 s
